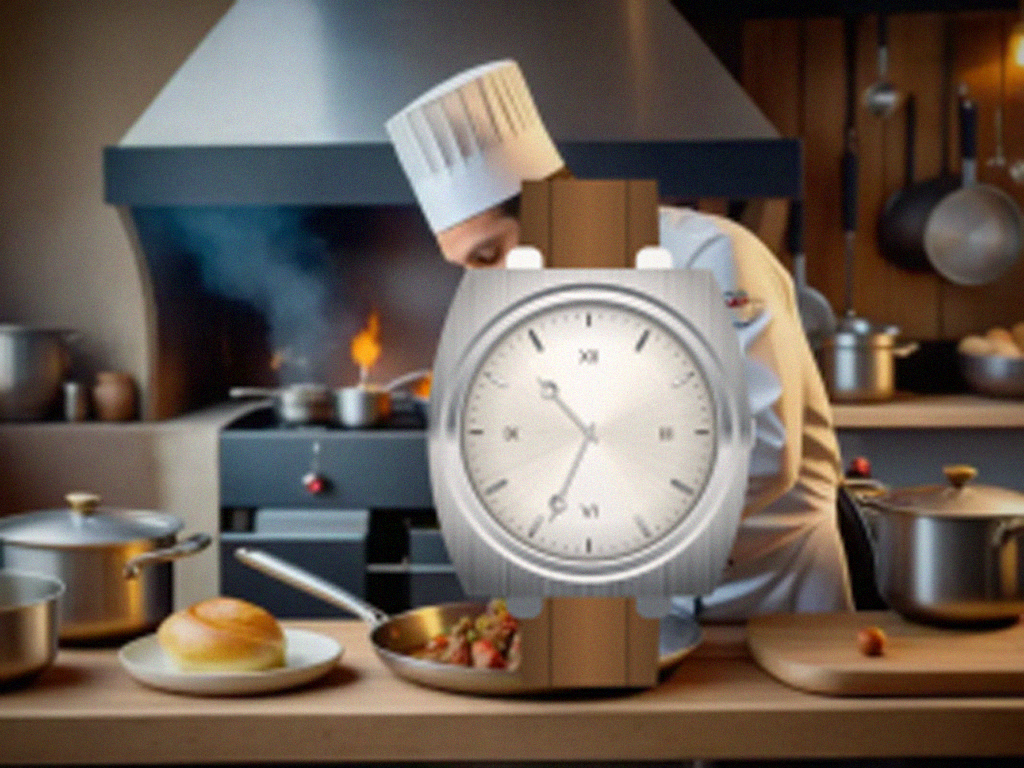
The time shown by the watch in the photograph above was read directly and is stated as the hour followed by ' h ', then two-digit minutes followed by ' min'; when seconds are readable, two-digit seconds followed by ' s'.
10 h 34 min
